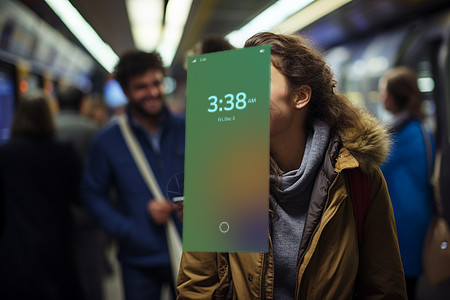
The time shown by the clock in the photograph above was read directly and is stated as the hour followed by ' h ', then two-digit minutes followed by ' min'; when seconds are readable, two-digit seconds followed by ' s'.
3 h 38 min
